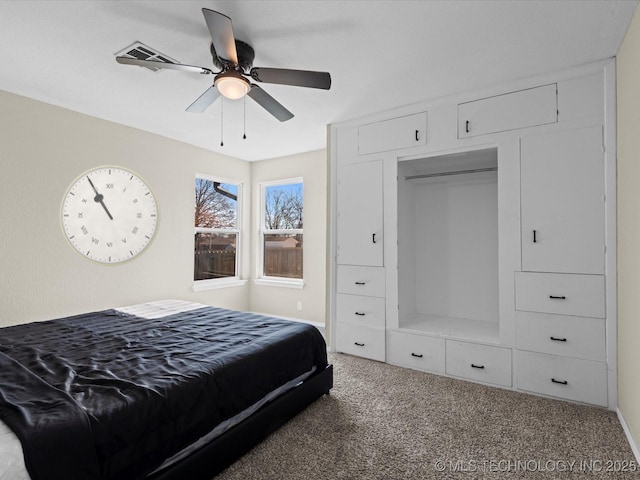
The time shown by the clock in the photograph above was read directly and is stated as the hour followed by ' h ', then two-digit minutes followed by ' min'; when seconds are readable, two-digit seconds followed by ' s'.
10 h 55 min
